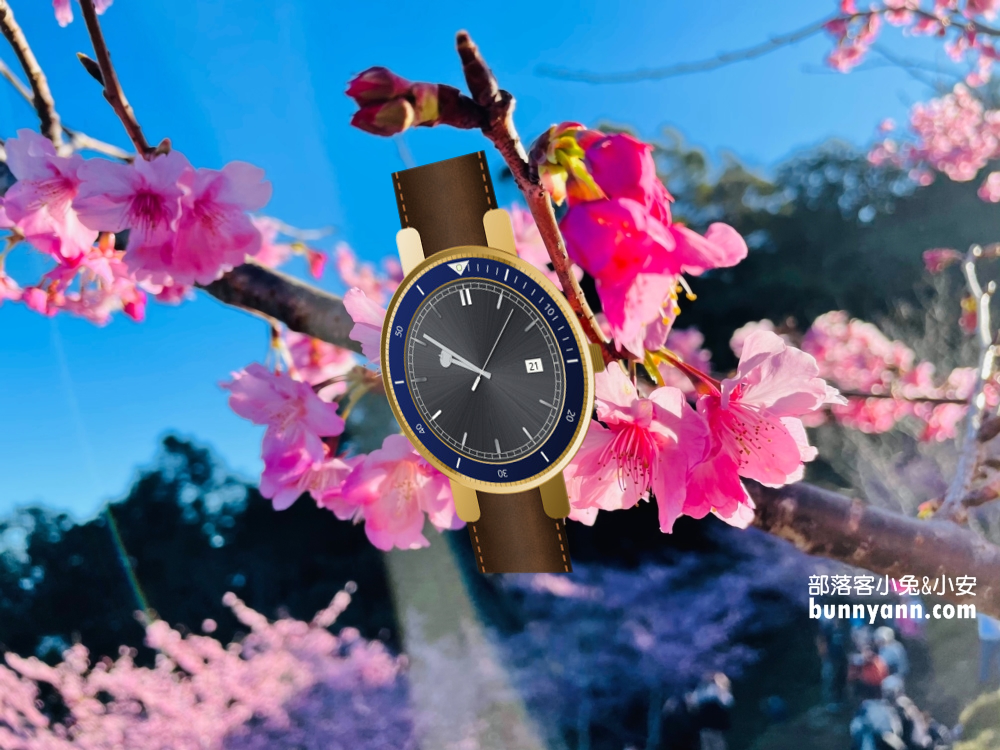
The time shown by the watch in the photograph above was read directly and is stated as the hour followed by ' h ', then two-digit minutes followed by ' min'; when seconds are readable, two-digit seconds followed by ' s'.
9 h 51 min 07 s
